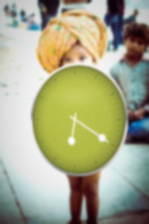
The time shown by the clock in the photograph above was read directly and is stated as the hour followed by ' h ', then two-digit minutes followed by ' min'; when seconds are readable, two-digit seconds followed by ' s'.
6 h 20 min
